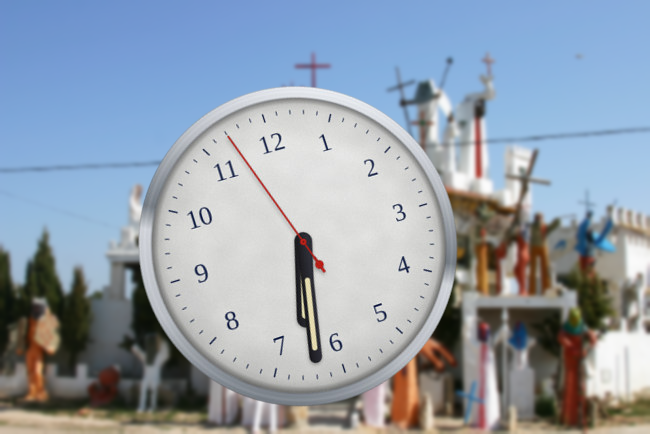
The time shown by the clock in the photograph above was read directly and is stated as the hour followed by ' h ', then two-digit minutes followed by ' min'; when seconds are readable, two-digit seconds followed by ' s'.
6 h 31 min 57 s
